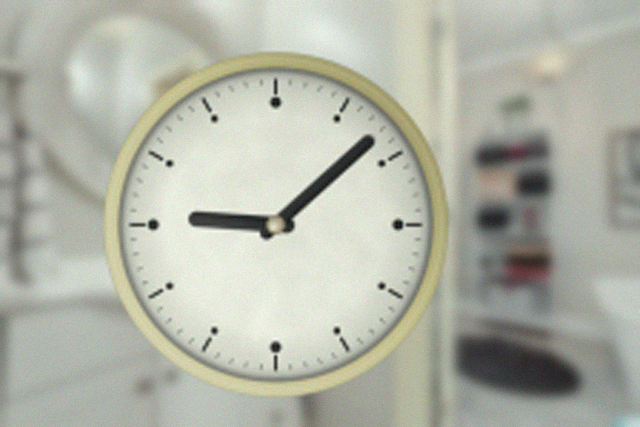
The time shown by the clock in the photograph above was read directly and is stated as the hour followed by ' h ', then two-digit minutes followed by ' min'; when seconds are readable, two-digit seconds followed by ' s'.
9 h 08 min
